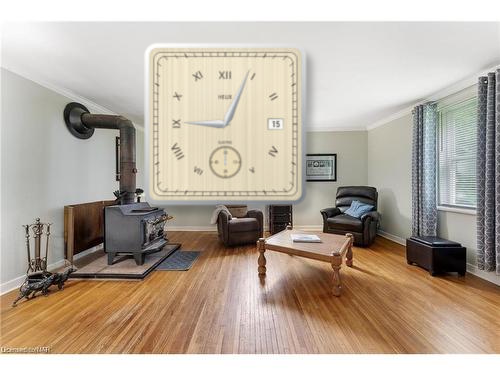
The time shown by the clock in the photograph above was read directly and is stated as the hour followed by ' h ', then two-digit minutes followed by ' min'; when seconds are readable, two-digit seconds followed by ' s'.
9 h 04 min
